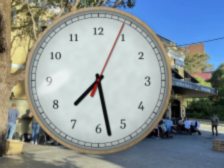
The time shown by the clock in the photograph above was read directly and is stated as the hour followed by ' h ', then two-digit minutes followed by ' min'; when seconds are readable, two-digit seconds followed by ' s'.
7 h 28 min 04 s
